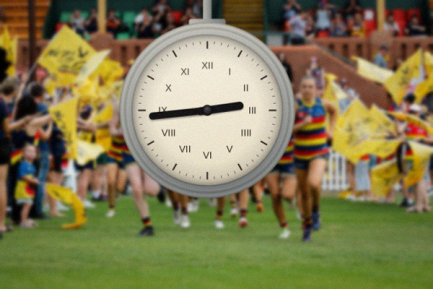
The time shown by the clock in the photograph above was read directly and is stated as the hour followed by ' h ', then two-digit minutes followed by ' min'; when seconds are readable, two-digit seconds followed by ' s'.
2 h 44 min
